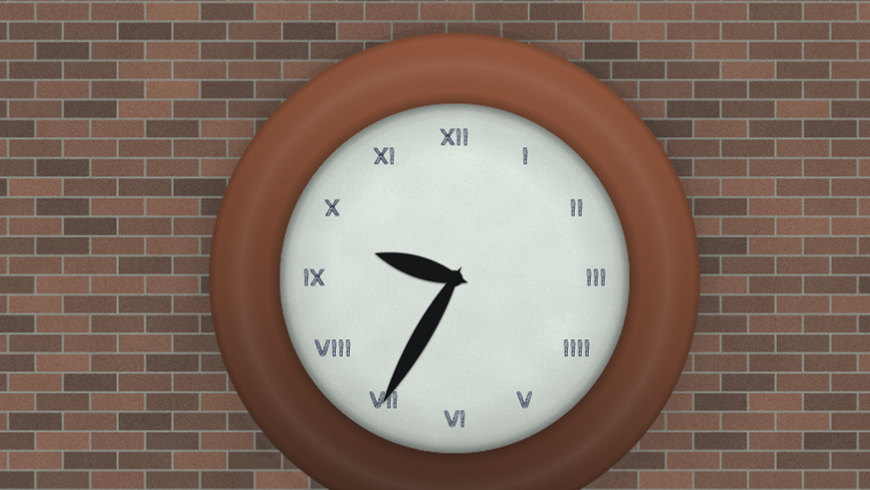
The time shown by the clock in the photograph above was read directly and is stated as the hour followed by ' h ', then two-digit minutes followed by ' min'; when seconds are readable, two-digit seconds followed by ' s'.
9 h 35 min
